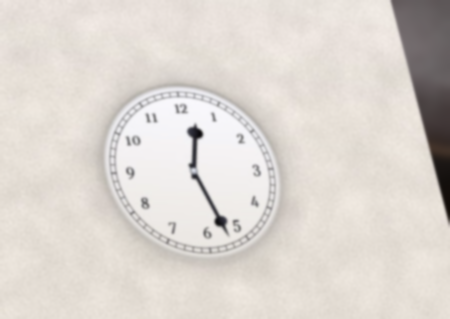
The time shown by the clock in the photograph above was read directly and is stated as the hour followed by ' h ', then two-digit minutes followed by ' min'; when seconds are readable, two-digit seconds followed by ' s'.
12 h 27 min
